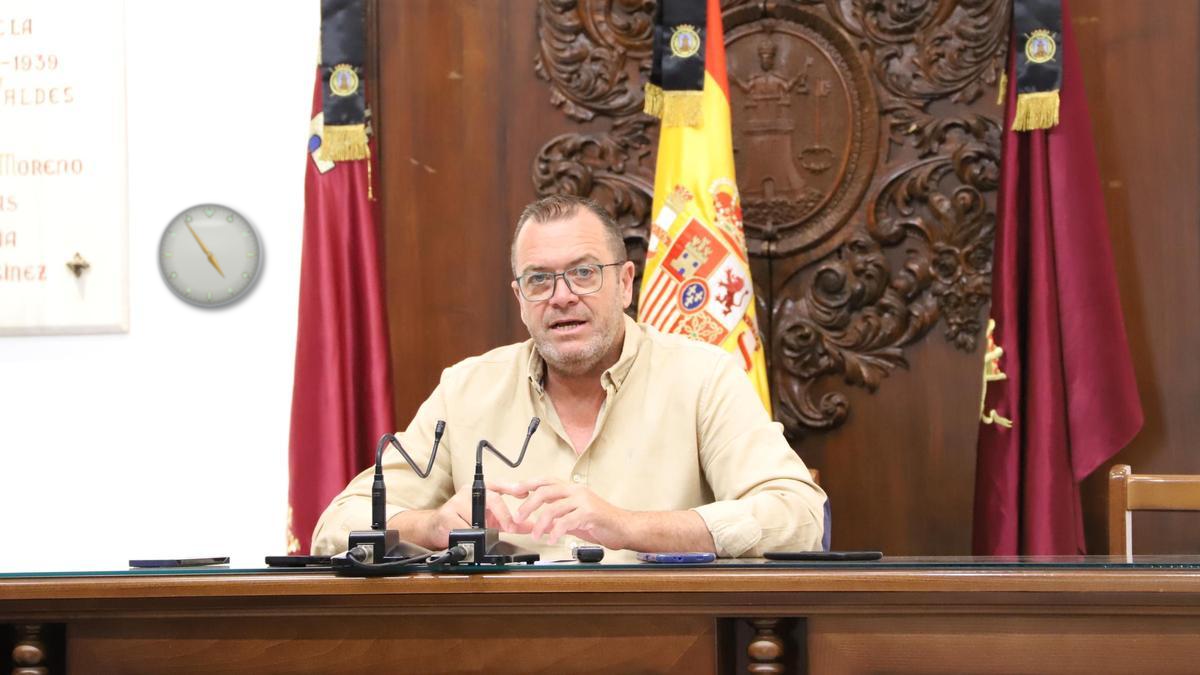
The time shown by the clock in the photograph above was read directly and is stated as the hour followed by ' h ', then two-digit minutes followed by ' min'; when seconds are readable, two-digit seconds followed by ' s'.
4 h 54 min
